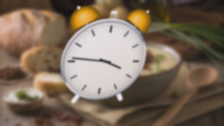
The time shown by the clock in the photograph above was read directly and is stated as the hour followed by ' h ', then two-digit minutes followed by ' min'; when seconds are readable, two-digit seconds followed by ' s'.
3 h 46 min
